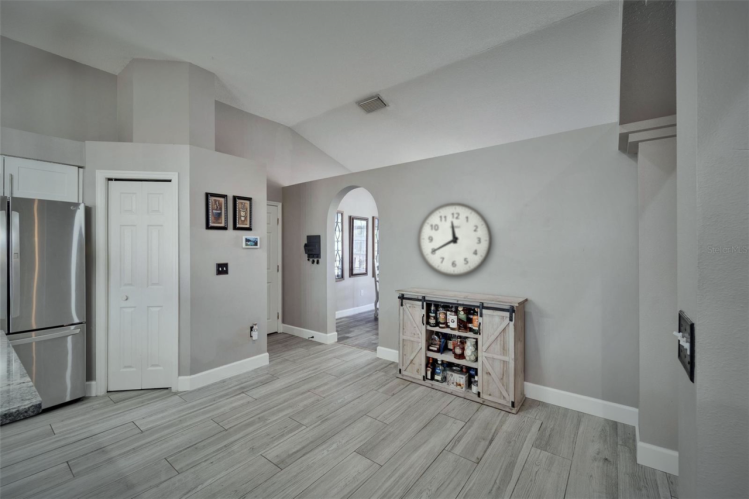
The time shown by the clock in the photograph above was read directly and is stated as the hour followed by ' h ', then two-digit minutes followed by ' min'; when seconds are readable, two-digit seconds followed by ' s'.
11 h 40 min
